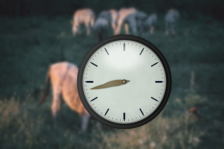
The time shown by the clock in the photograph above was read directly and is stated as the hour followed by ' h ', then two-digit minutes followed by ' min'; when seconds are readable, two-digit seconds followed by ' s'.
8 h 43 min
